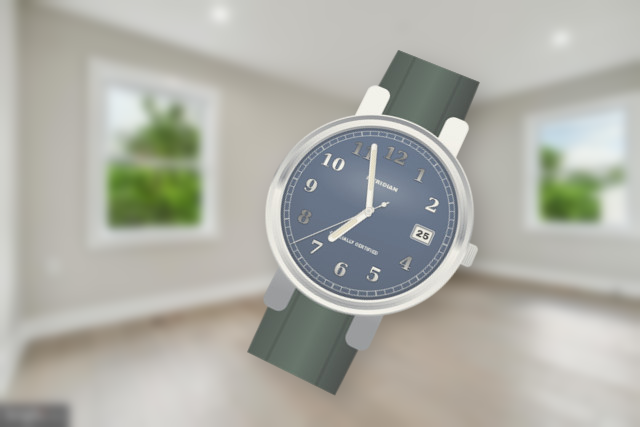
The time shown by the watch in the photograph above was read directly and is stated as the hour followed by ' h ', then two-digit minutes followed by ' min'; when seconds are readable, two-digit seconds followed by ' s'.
6 h 56 min 37 s
